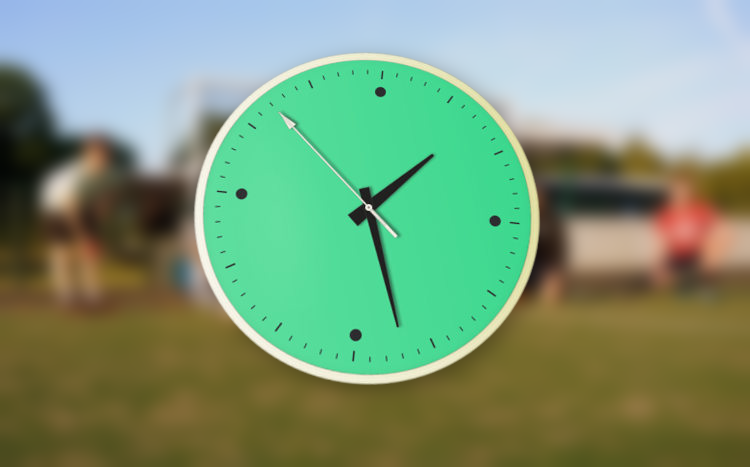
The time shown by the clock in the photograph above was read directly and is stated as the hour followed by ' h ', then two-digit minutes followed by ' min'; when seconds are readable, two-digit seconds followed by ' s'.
1 h 26 min 52 s
